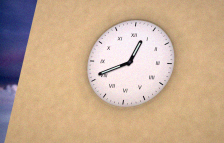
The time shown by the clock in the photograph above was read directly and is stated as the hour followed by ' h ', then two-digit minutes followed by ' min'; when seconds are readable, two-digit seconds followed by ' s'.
12 h 41 min
